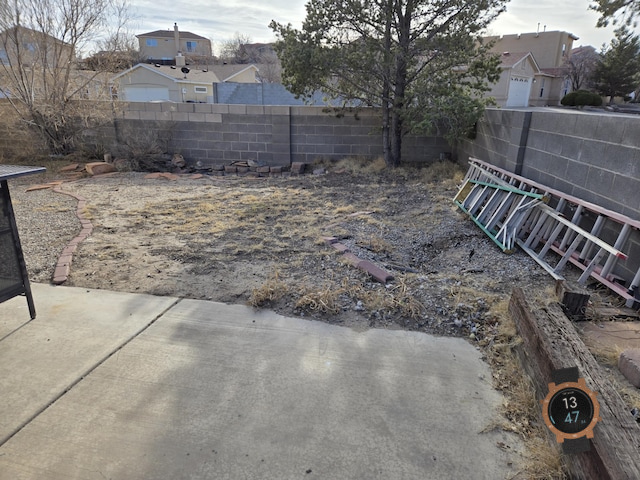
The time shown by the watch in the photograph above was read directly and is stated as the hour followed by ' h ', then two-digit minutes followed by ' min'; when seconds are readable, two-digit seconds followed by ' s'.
13 h 47 min
